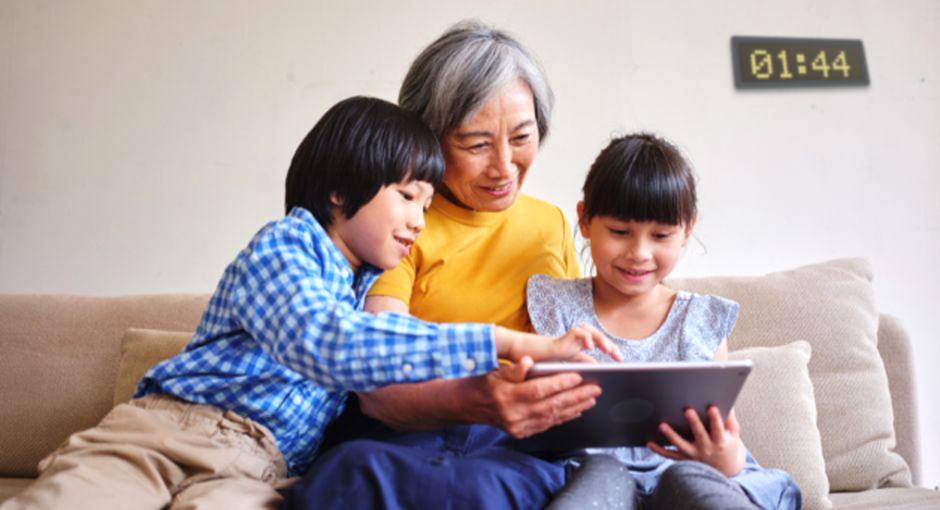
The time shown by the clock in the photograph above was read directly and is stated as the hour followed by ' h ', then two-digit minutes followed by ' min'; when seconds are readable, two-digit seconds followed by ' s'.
1 h 44 min
